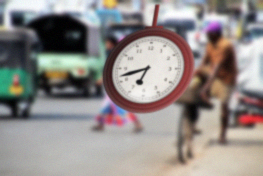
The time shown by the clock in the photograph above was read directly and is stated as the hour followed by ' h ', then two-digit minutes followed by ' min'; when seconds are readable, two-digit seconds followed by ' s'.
6 h 42 min
